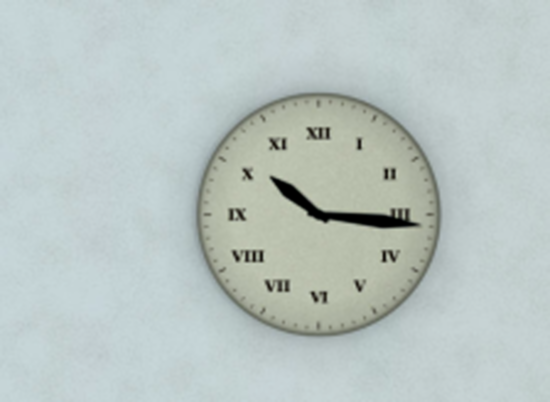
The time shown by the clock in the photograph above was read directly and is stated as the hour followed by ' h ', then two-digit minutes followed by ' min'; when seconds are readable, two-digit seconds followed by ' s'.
10 h 16 min
